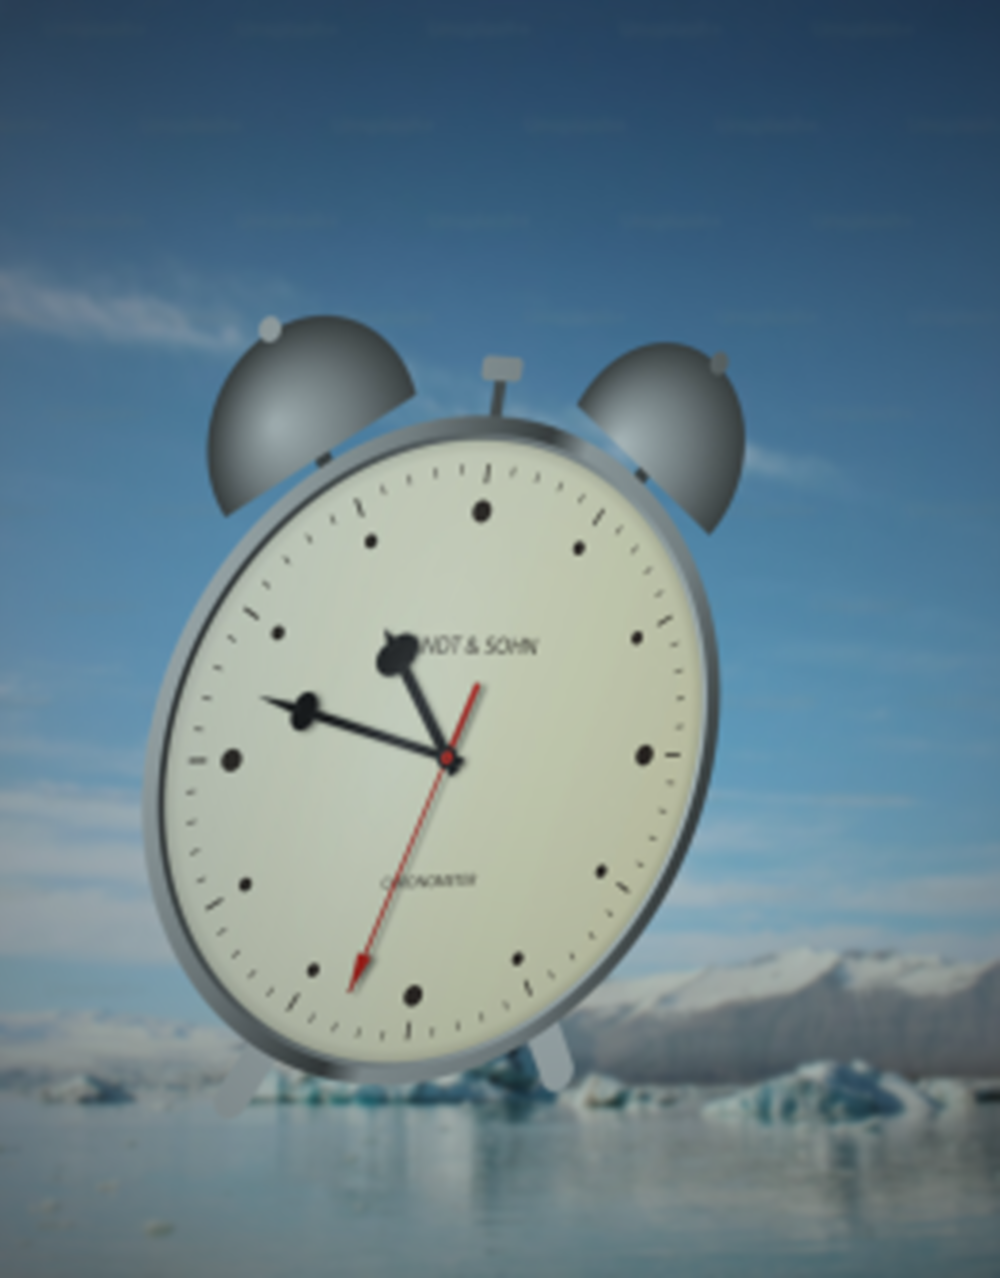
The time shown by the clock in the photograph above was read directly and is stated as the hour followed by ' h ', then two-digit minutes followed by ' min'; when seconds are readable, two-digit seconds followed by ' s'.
10 h 47 min 33 s
